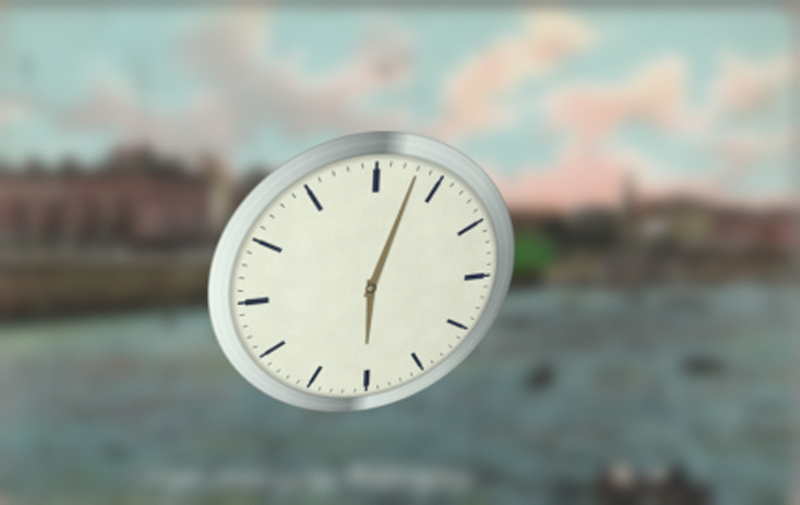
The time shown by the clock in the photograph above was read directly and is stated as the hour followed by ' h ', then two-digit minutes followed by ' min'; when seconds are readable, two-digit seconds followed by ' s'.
6 h 03 min
